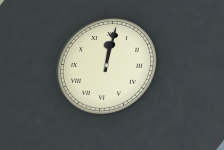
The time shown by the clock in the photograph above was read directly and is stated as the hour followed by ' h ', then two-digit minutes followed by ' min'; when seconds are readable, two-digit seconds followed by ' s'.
12 h 01 min
